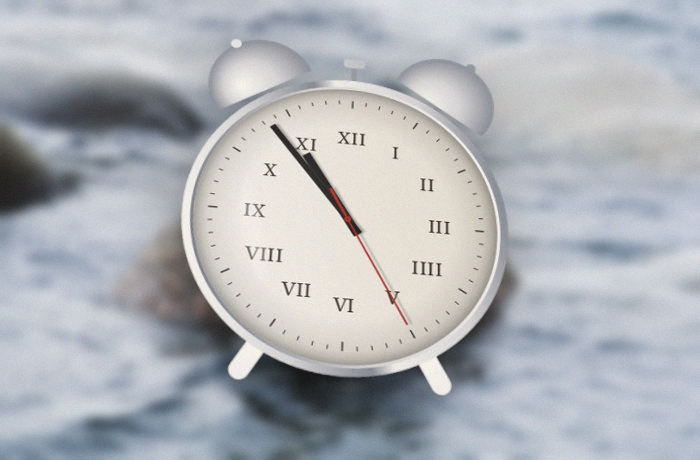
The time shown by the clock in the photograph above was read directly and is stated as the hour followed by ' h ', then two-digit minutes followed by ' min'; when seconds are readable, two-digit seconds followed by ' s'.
10 h 53 min 25 s
